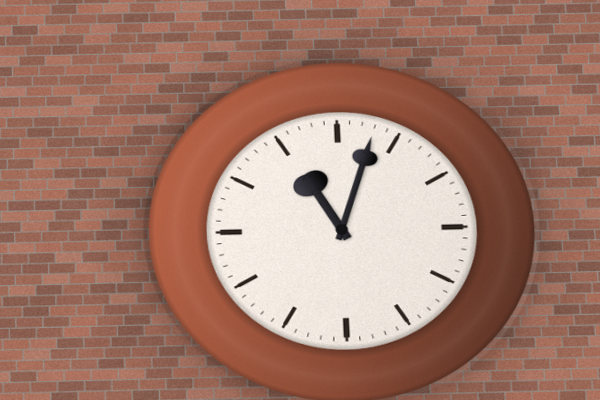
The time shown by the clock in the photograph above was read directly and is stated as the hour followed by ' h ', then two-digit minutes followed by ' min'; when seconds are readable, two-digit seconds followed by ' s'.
11 h 03 min
